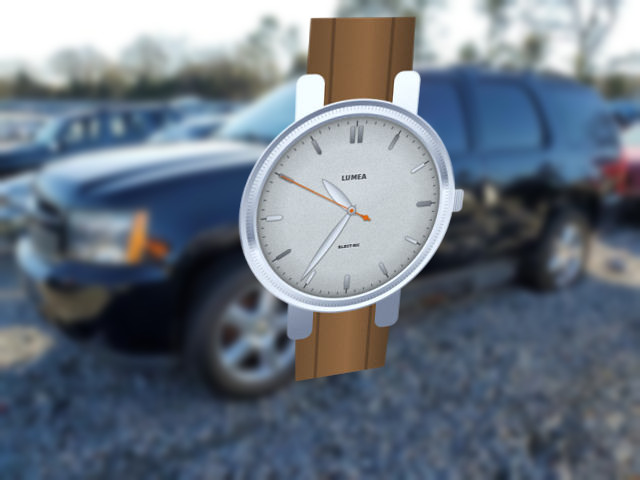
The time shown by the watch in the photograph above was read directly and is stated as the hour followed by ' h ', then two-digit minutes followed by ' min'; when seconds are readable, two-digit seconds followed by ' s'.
10 h 35 min 50 s
